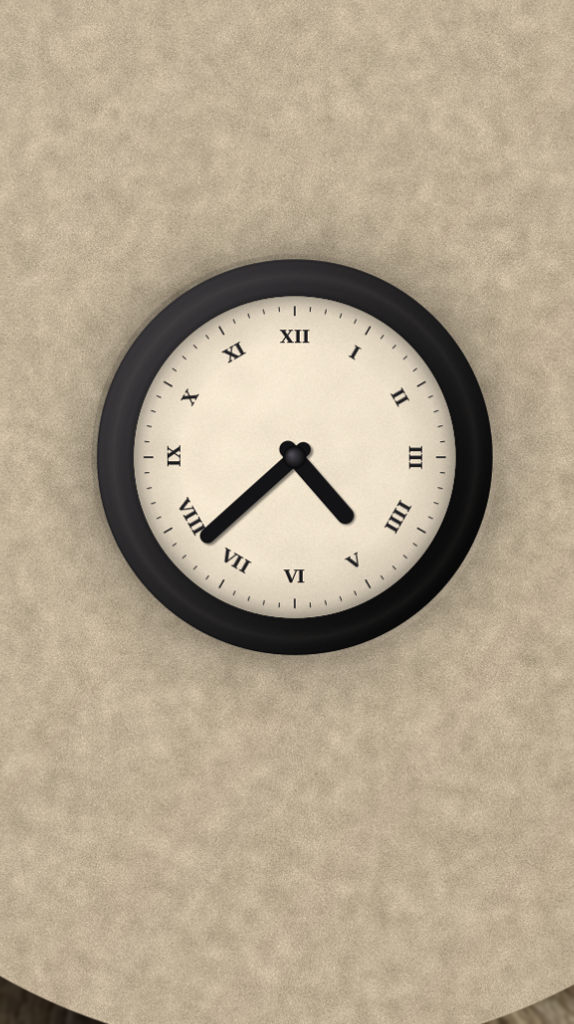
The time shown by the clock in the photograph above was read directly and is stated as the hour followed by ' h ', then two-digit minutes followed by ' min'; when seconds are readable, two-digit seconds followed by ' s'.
4 h 38 min
